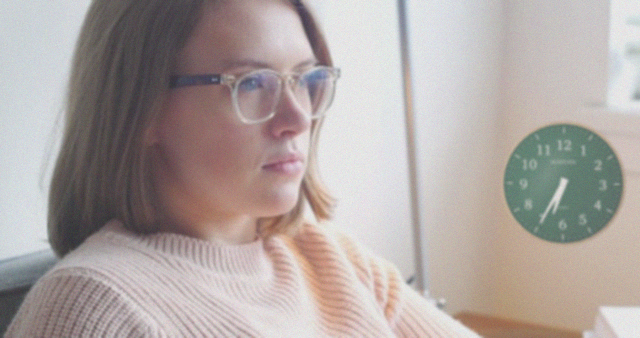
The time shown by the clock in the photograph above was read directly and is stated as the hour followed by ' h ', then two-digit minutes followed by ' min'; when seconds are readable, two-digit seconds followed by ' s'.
6 h 35 min
